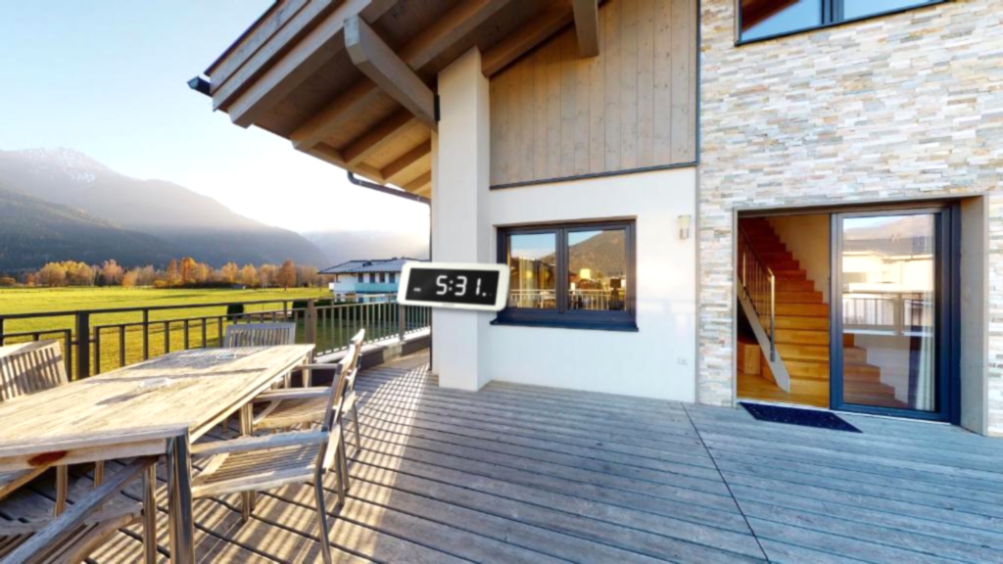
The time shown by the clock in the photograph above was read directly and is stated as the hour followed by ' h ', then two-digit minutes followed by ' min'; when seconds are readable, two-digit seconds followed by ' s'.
5 h 31 min
